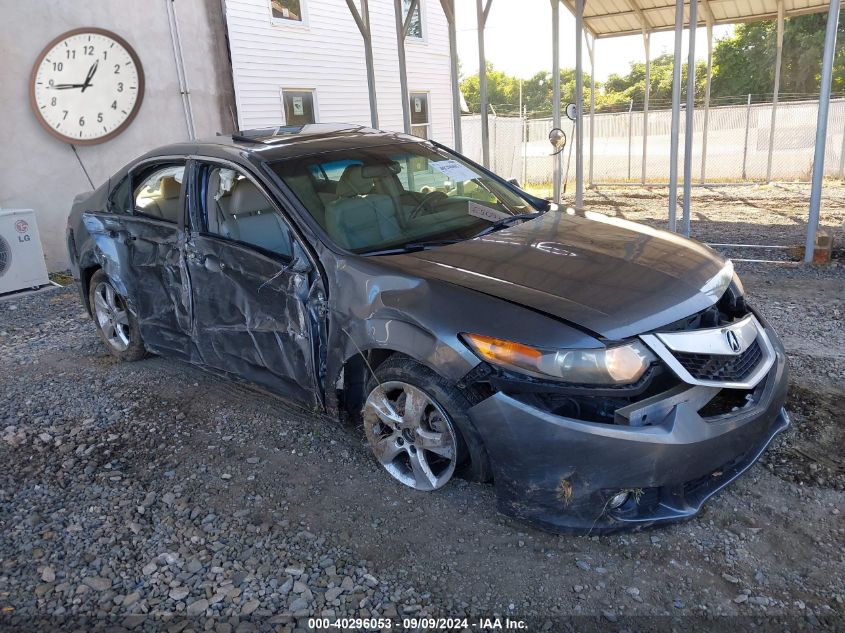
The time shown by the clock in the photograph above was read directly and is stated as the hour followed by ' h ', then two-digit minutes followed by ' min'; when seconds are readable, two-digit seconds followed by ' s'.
12 h 44 min
